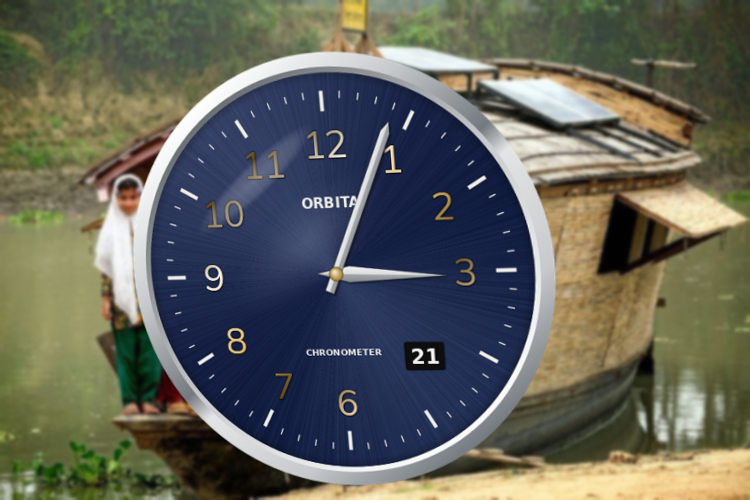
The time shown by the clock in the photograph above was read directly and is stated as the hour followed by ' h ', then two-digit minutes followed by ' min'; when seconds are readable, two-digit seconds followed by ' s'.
3 h 04 min
